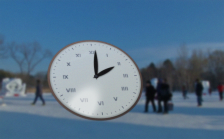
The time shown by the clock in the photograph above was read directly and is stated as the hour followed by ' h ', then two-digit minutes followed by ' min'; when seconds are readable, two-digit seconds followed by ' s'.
2 h 01 min
